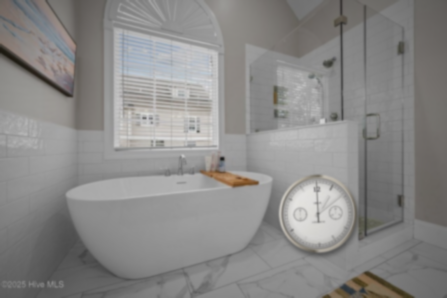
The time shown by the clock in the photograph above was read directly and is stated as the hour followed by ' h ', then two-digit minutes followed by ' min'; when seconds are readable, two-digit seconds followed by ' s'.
1 h 09 min
